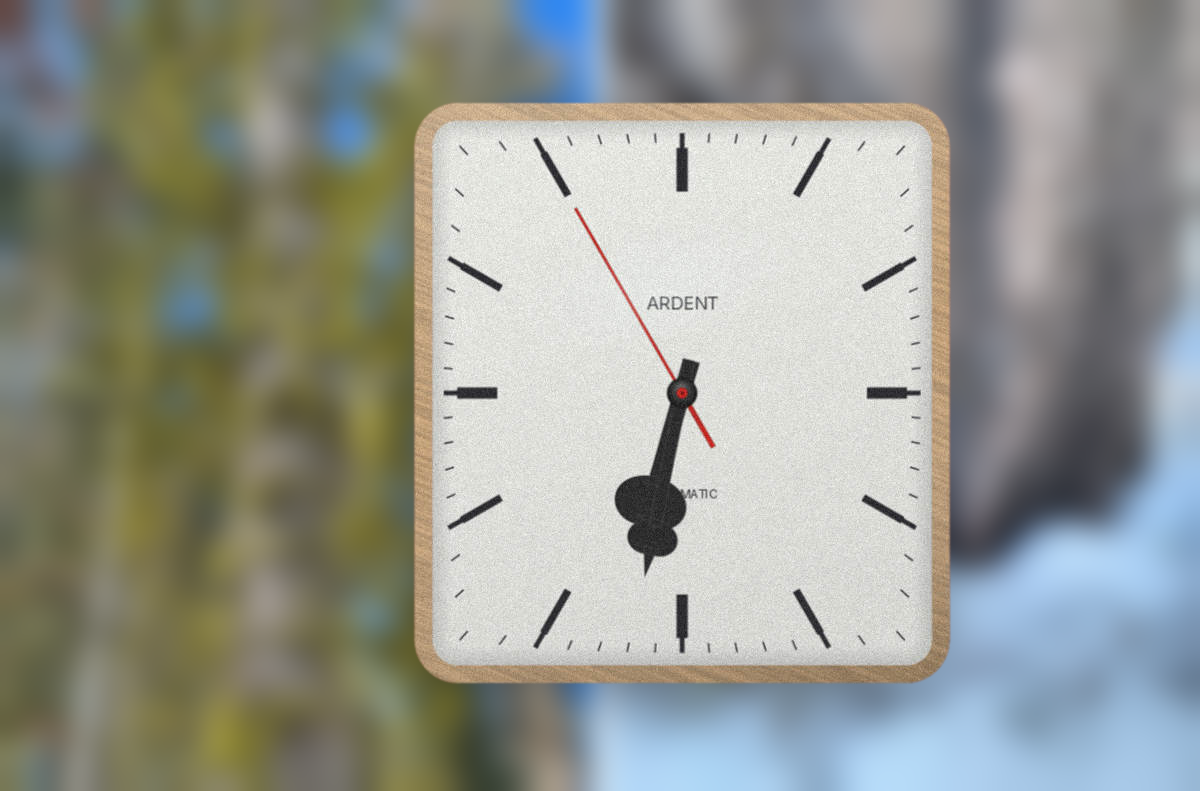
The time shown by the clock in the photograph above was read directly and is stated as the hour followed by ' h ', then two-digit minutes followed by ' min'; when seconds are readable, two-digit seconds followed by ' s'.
6 h 31 min 55 s
